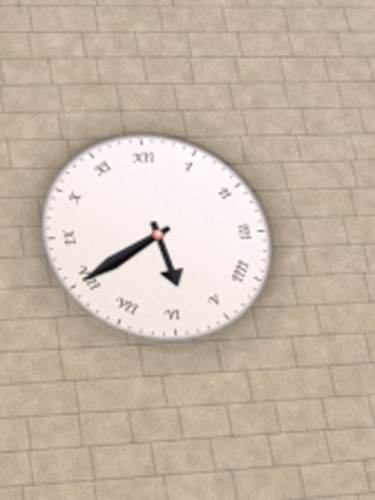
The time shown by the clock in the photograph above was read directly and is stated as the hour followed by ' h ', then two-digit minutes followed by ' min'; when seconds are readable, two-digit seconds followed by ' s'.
5 h 40 min
